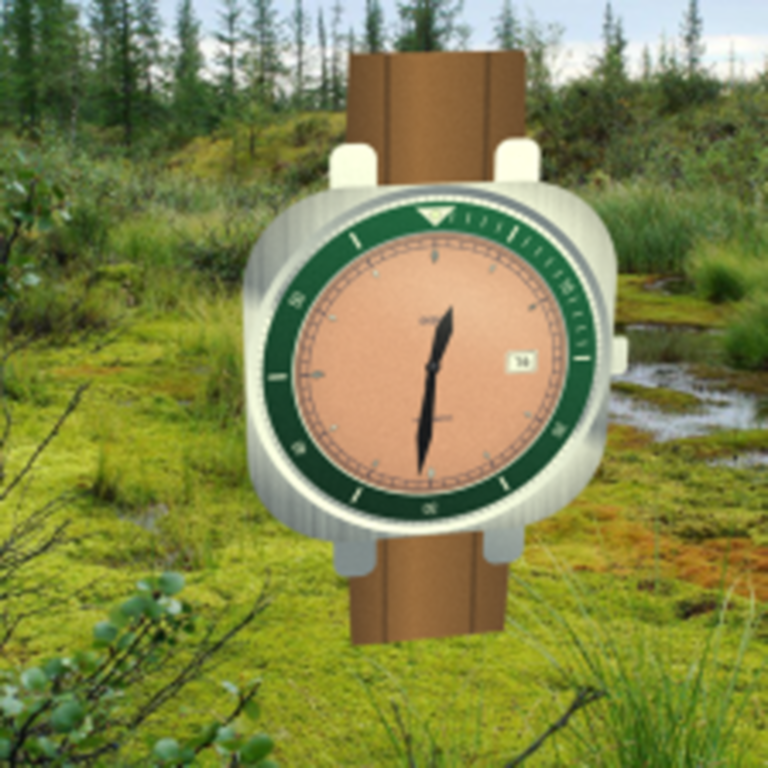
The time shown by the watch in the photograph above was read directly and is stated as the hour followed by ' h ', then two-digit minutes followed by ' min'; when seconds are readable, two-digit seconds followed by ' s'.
12 h 31 min
